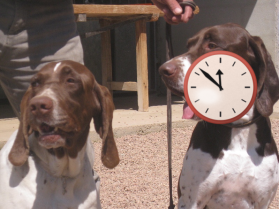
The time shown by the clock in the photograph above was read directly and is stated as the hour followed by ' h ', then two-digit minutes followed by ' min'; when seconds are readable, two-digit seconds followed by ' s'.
11 h 52 min
